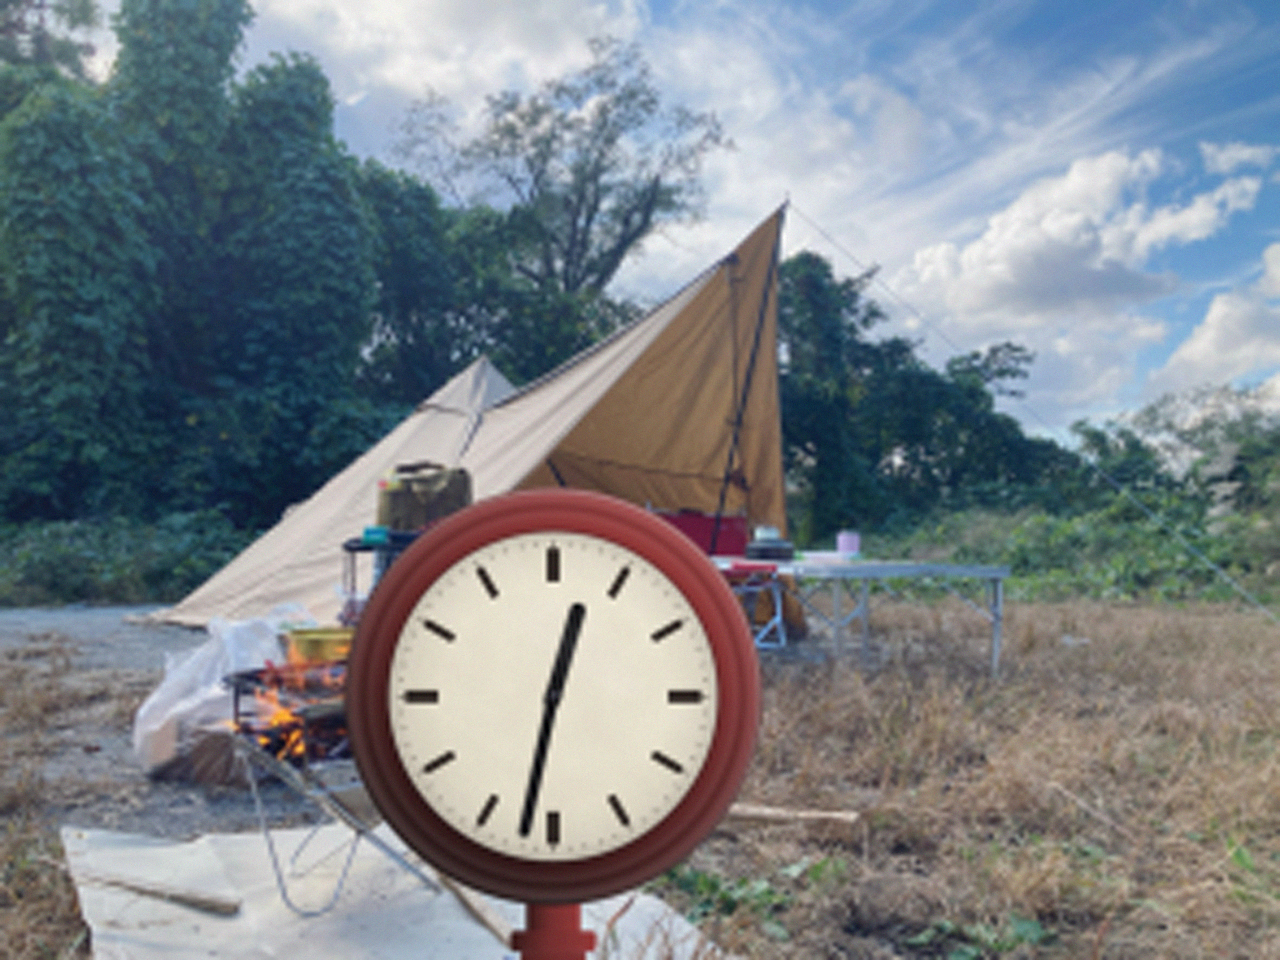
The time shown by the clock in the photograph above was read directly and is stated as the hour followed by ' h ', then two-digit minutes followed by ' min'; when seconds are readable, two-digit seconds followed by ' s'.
12 h 32 min
